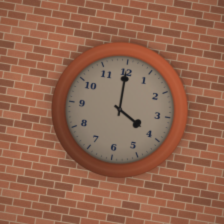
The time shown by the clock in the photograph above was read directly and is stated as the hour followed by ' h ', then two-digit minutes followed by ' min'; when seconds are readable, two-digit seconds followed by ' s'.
4 h 00 min
